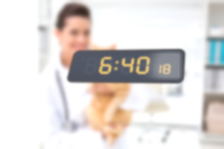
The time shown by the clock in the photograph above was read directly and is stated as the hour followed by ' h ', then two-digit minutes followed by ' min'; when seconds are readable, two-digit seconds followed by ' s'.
6 h 40 min
